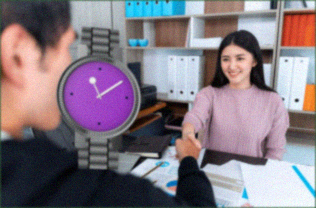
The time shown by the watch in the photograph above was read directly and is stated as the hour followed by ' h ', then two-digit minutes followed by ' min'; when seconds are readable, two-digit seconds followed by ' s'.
11 h 09 min
